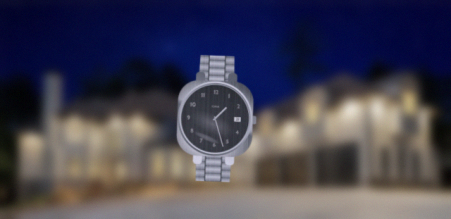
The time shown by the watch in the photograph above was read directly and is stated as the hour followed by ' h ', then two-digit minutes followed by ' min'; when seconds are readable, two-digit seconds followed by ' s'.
1 h 27 min
